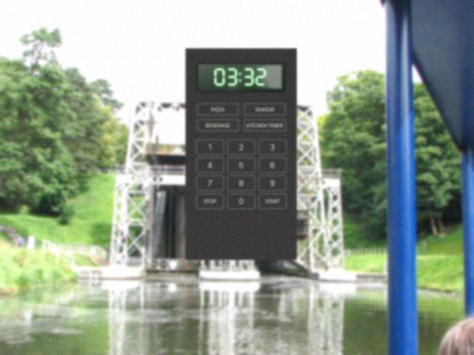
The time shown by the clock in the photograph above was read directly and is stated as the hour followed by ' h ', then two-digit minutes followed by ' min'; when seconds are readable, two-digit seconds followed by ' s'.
3 h 32 min
